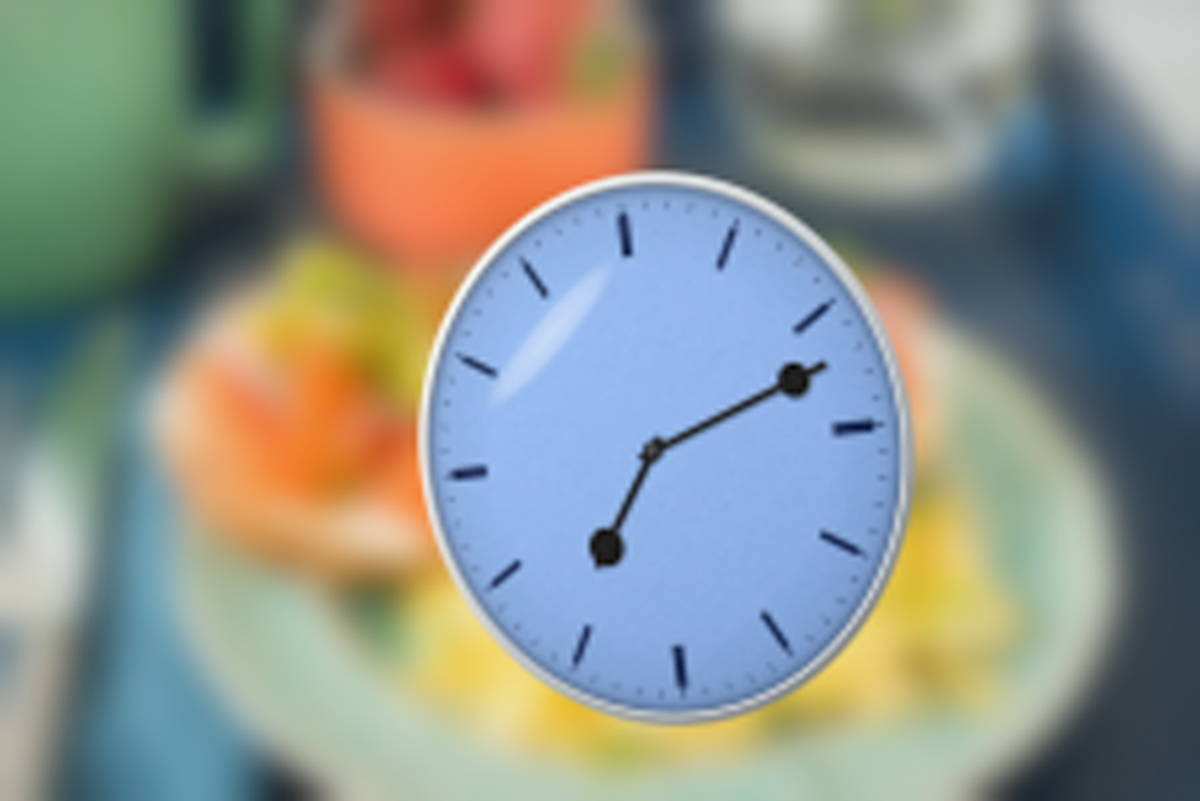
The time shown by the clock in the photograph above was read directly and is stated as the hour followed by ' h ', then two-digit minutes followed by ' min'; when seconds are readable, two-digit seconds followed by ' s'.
7 h 12 min
